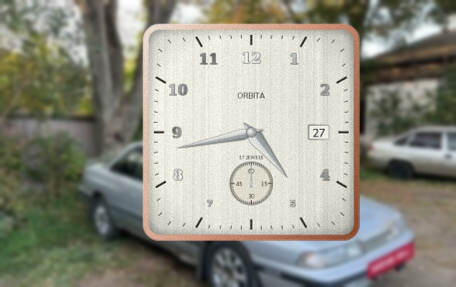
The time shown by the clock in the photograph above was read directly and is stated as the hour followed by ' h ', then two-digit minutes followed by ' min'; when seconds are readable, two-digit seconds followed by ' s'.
4 h 43 min
